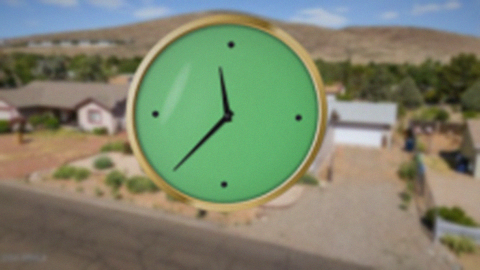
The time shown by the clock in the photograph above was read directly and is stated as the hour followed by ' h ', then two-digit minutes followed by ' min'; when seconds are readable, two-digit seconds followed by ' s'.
11 h 37 min
